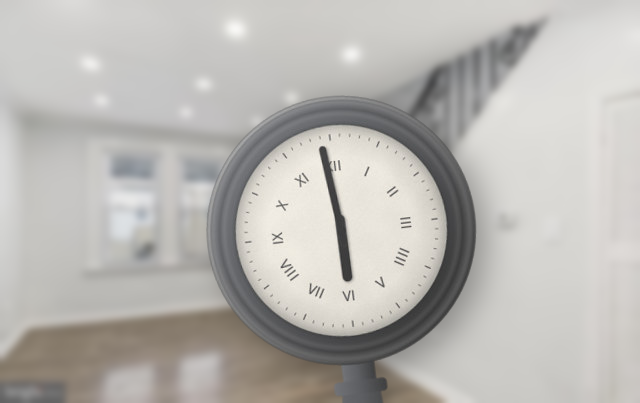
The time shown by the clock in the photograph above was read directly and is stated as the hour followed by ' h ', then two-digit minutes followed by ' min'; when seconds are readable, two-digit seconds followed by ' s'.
5 h 59 min
